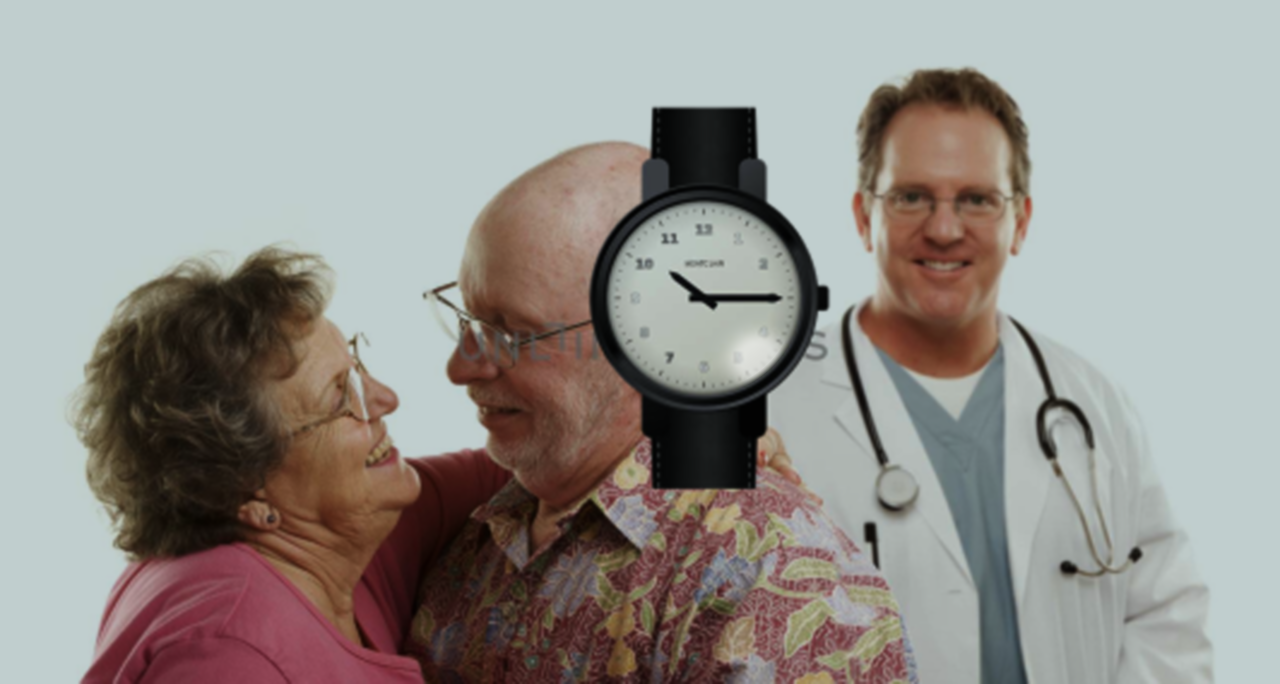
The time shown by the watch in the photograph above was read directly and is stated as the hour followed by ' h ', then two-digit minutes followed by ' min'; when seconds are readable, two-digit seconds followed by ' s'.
10 h 15 min
